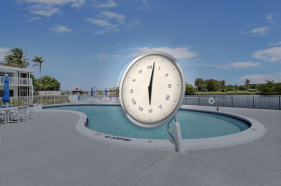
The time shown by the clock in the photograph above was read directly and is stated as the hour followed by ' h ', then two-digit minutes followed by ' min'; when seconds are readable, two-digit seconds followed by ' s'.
6 h 02 min
